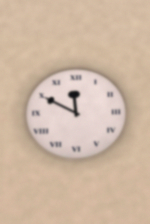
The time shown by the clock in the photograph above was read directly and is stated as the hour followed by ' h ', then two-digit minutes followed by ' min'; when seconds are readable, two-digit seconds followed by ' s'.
11 h 50 min
